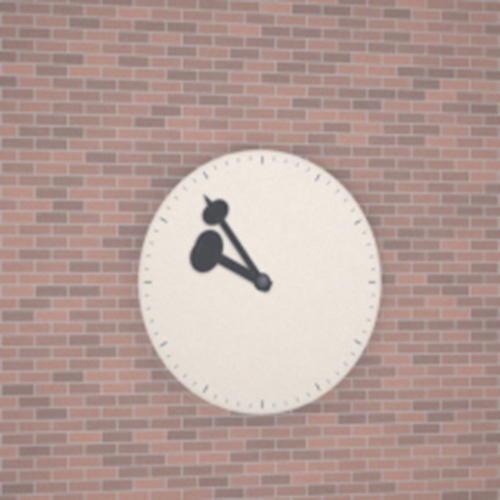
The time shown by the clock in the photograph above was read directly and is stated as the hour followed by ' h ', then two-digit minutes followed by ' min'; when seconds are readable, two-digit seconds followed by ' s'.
9 h 54 min
